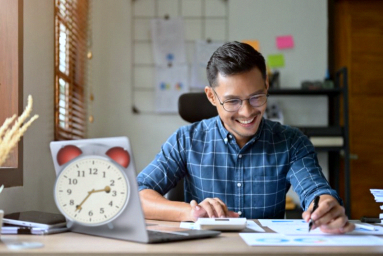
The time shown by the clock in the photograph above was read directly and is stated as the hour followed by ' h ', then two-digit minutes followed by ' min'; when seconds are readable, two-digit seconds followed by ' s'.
2 h 36 min
